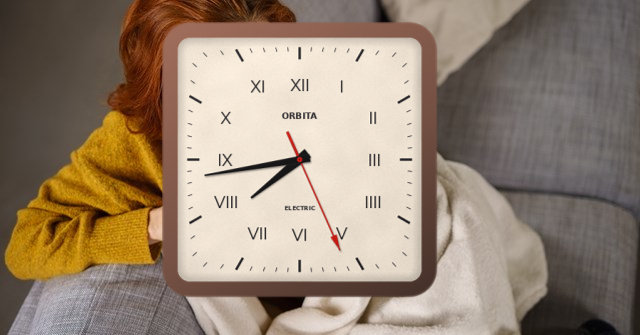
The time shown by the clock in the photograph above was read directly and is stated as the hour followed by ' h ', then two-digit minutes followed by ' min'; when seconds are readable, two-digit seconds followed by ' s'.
7 h 43 min 26 s
